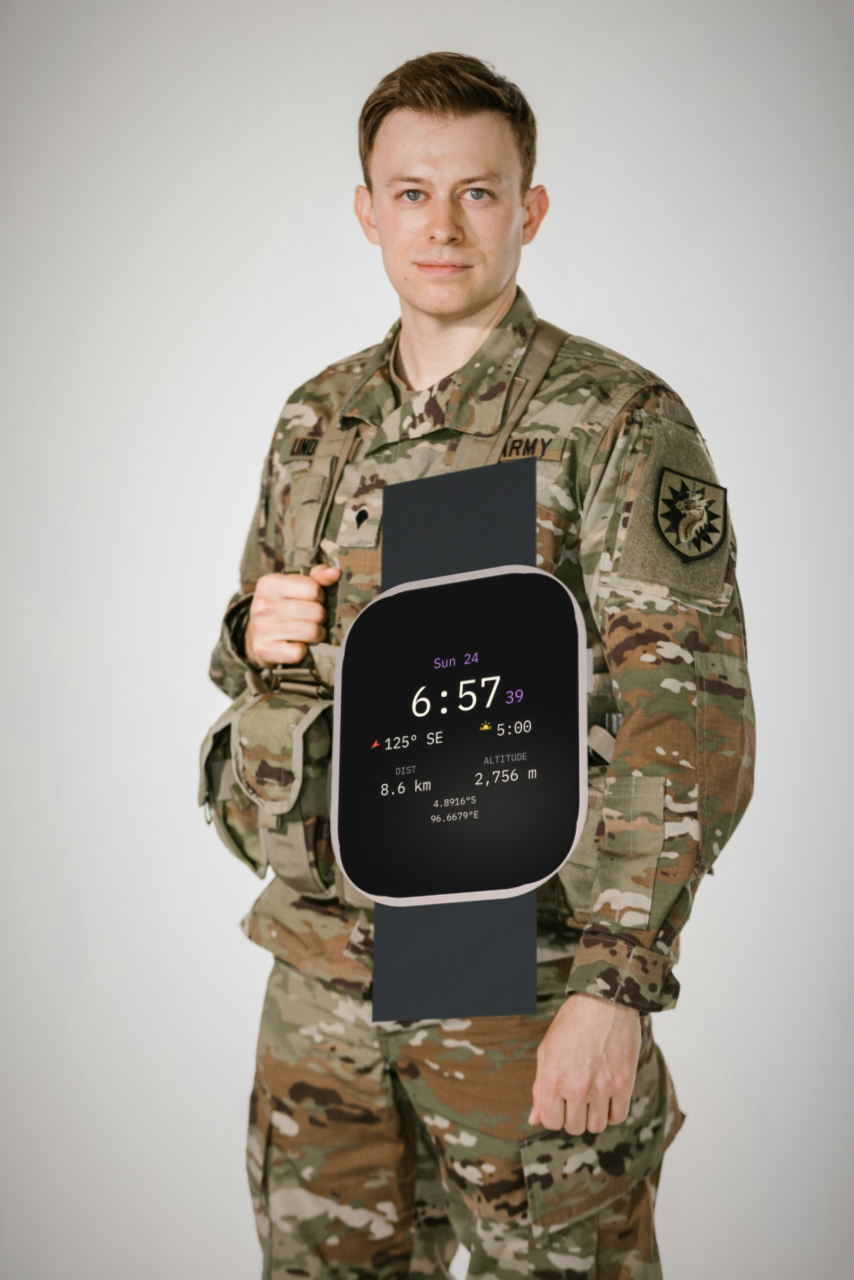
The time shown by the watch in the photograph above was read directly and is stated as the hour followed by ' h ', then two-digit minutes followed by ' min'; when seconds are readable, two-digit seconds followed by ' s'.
6 h 57 min 39 s
